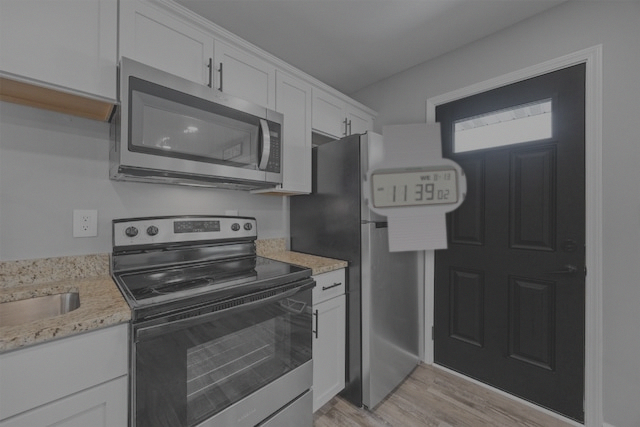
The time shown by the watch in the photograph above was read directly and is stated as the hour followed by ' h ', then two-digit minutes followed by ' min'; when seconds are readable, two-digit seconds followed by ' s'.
11 h 39 min
